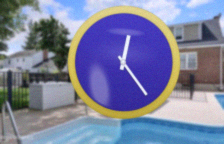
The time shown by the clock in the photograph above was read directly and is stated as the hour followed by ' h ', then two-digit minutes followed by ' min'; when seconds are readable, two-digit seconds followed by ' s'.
12 h 24 min
